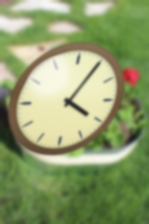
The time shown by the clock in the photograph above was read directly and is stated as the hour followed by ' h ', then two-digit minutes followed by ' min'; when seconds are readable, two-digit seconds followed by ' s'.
4 h 05 min
